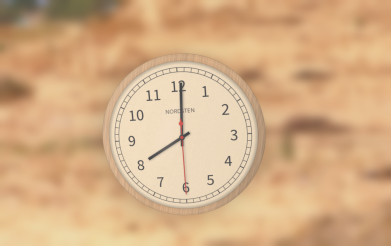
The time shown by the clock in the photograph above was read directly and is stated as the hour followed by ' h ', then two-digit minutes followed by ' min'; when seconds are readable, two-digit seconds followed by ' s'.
8 h 00 min 30 s
